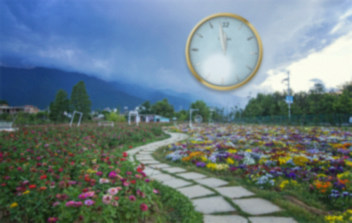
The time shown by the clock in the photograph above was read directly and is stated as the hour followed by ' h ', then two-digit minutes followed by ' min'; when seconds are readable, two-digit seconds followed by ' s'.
11 h 58 min
